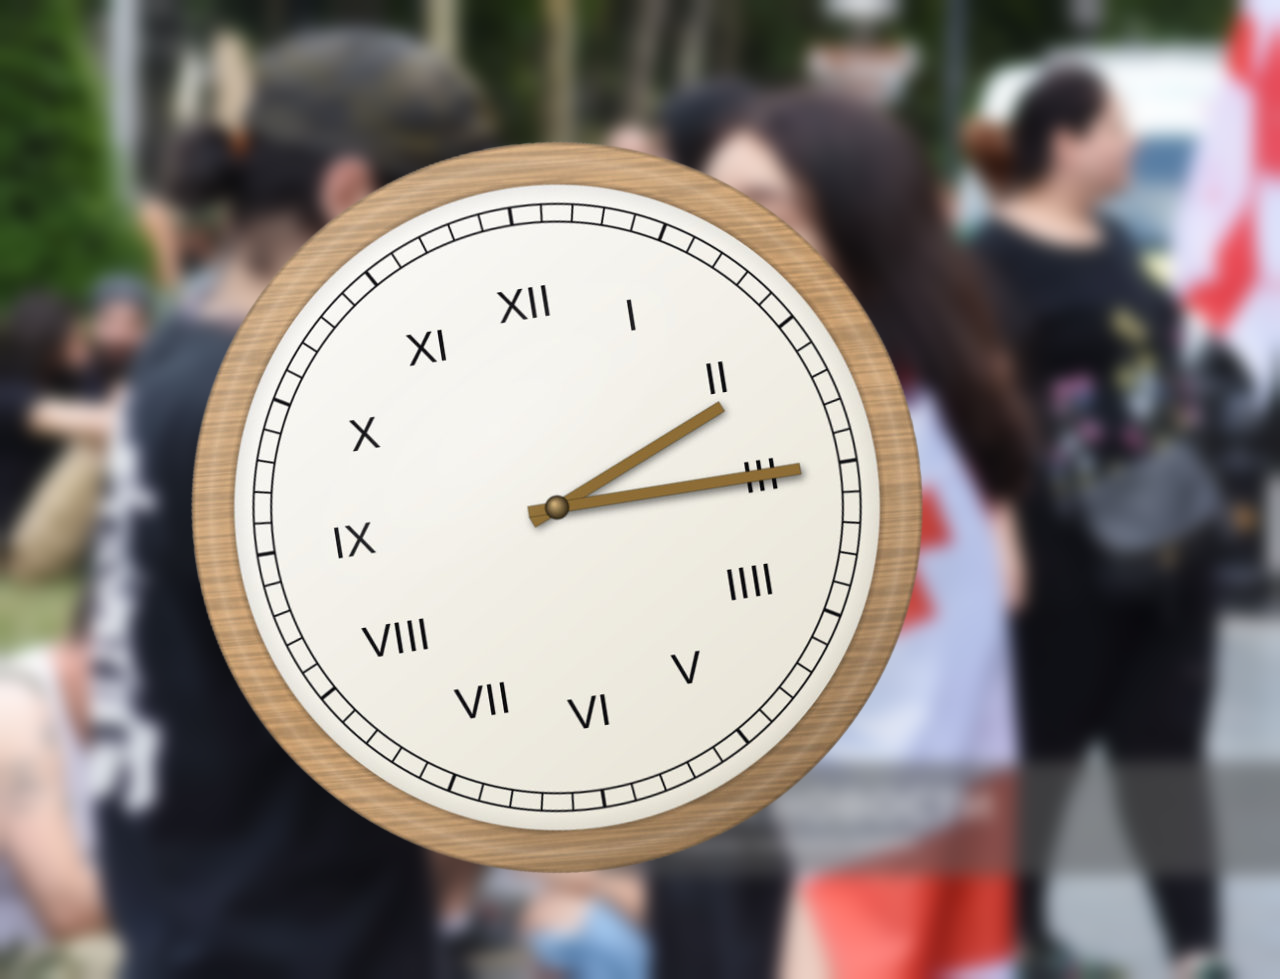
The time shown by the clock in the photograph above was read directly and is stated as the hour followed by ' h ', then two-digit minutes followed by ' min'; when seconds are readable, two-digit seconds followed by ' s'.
2 h 15 min
